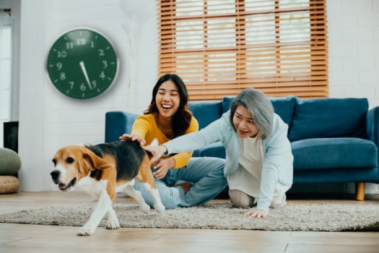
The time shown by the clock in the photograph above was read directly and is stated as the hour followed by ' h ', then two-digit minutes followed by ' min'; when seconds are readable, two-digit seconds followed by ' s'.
5 h 27 min
